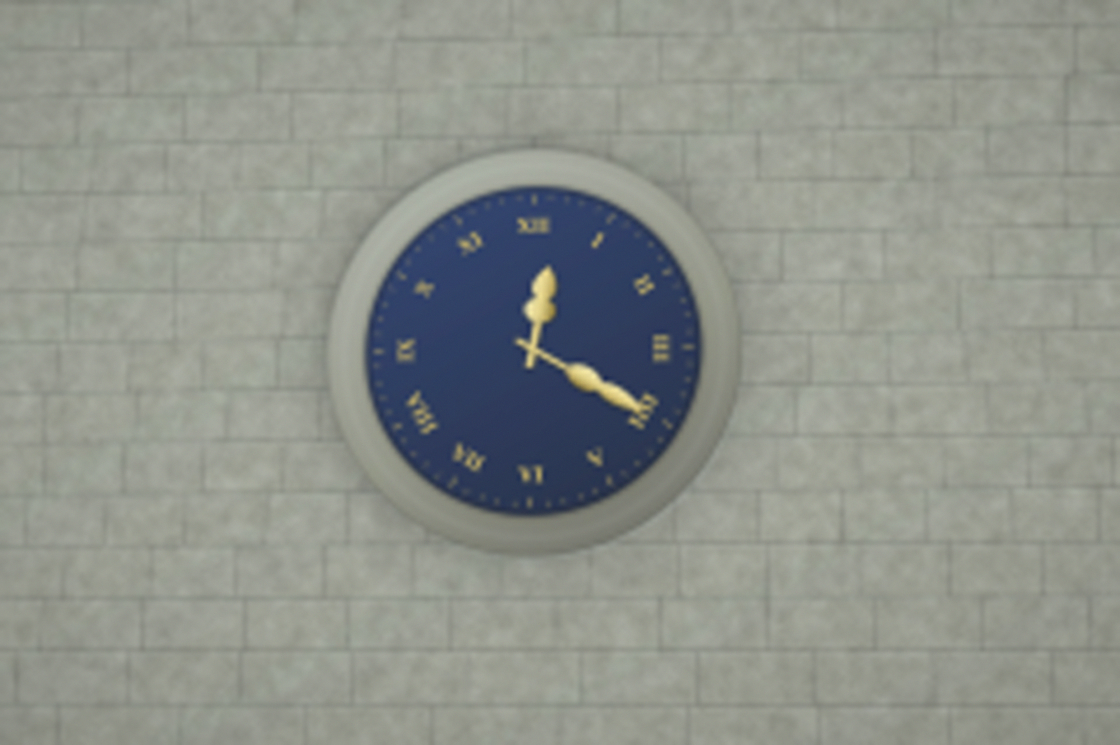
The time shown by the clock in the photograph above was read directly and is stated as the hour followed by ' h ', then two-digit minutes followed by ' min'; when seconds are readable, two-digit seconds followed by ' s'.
12 h 20 min
